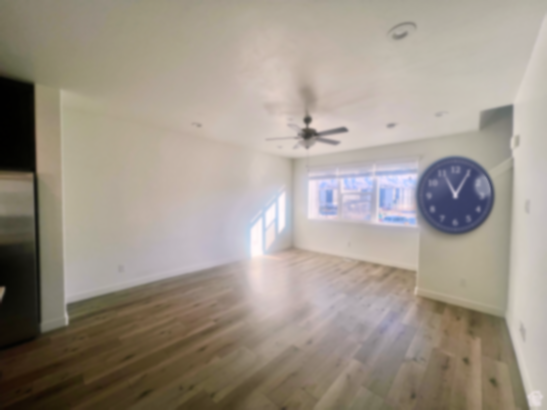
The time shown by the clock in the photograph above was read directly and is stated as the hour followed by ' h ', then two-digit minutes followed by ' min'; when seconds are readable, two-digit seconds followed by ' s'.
11 h 05 min
